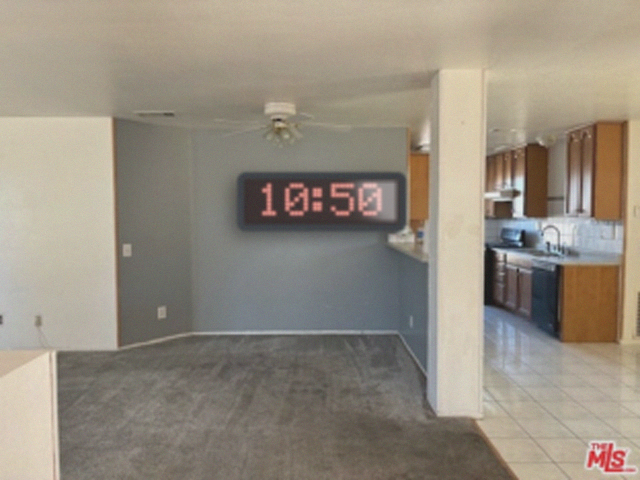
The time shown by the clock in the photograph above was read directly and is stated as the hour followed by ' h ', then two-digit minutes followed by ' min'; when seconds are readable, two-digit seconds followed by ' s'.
10 h 50 min
